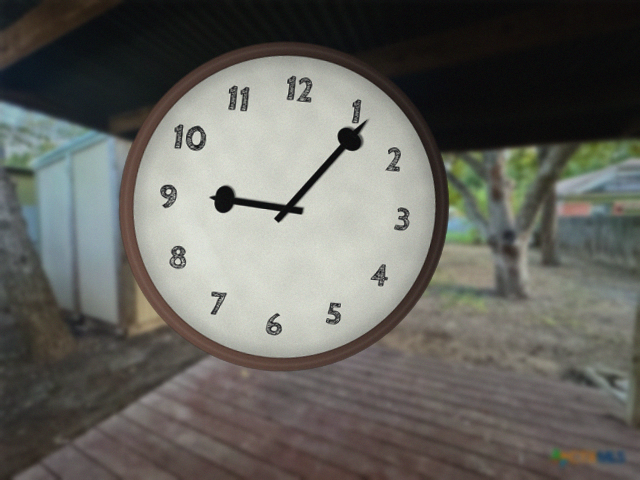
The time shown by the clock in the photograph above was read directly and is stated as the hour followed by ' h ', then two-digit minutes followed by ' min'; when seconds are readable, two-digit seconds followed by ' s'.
9 h 06 min
